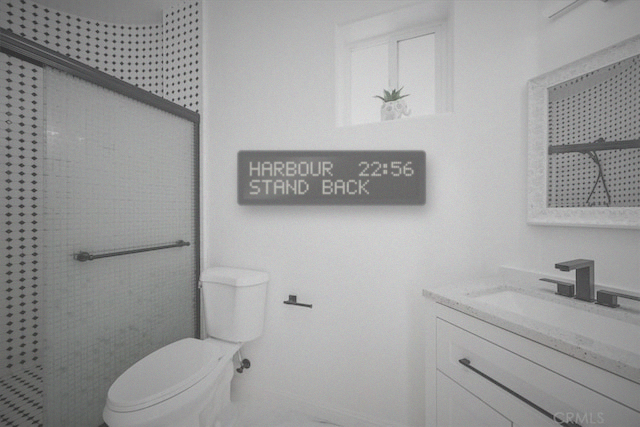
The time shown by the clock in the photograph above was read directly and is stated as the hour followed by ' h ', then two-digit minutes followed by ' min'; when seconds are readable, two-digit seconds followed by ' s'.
22 h 56 min
